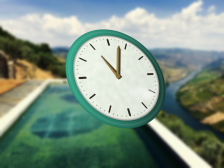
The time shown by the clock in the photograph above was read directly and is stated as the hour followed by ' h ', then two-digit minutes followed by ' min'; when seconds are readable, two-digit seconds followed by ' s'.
11 h 03 min
